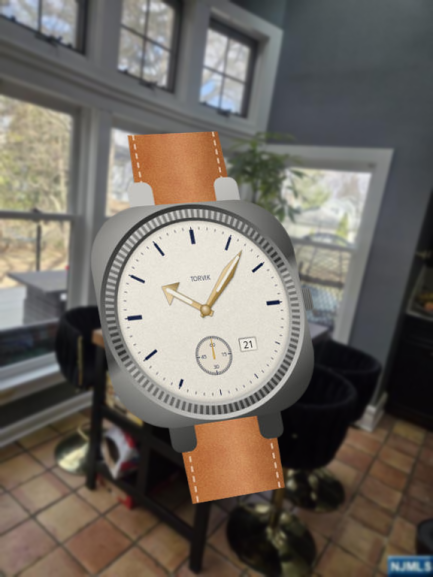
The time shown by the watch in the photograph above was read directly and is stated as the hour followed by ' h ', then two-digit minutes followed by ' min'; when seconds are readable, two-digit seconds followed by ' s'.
10 h 07 min
